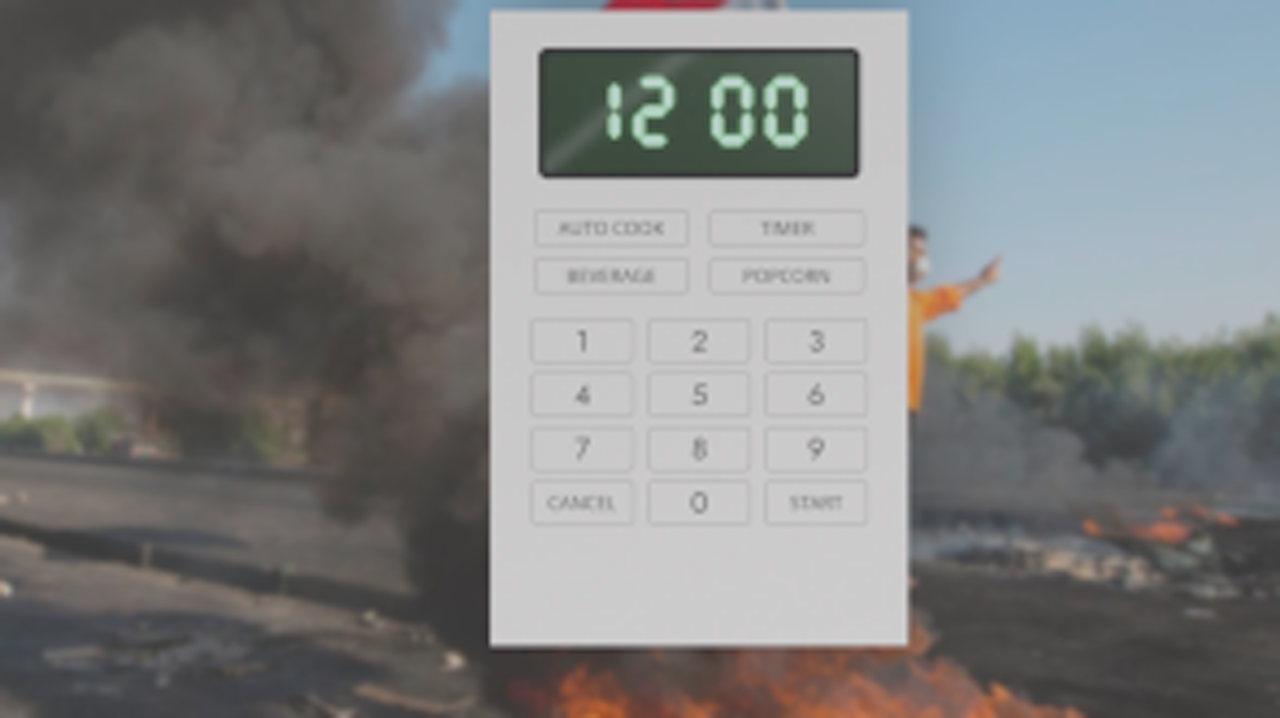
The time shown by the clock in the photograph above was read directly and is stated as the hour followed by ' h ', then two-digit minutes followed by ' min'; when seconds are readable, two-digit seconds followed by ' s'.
12 h 00 min
